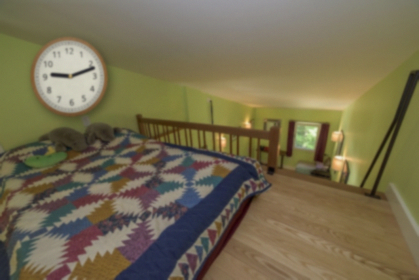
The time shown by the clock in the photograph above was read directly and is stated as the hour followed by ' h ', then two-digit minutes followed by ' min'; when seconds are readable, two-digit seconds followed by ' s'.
9 h 12 min
